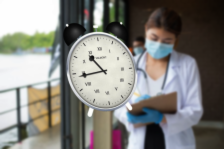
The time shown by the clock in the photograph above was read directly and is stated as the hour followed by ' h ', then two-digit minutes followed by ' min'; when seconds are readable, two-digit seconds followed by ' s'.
10 h 44 min
